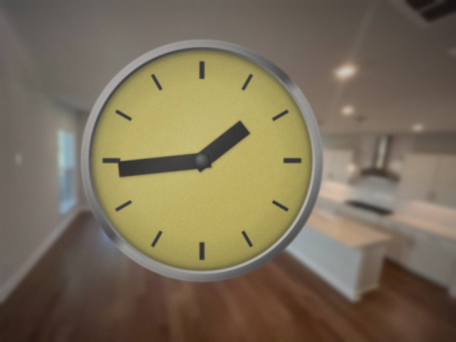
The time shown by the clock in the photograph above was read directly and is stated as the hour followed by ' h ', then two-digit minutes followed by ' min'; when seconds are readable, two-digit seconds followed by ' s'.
1 h 44 min
